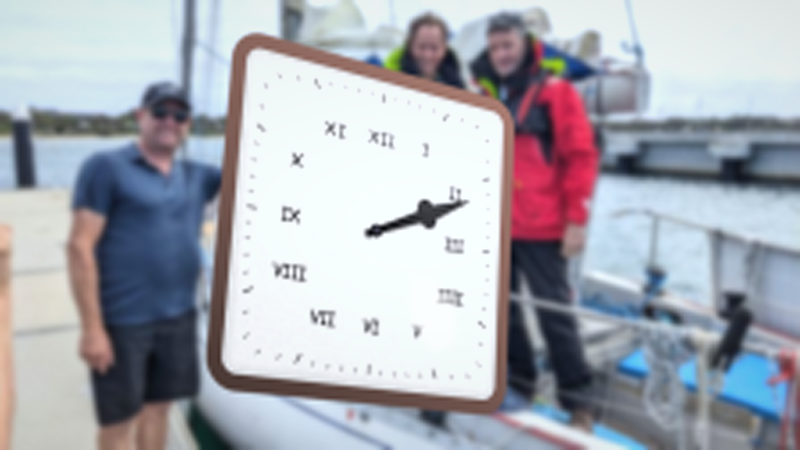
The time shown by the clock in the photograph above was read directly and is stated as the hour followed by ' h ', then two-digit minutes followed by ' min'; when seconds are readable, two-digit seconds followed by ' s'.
2 h 11 min
